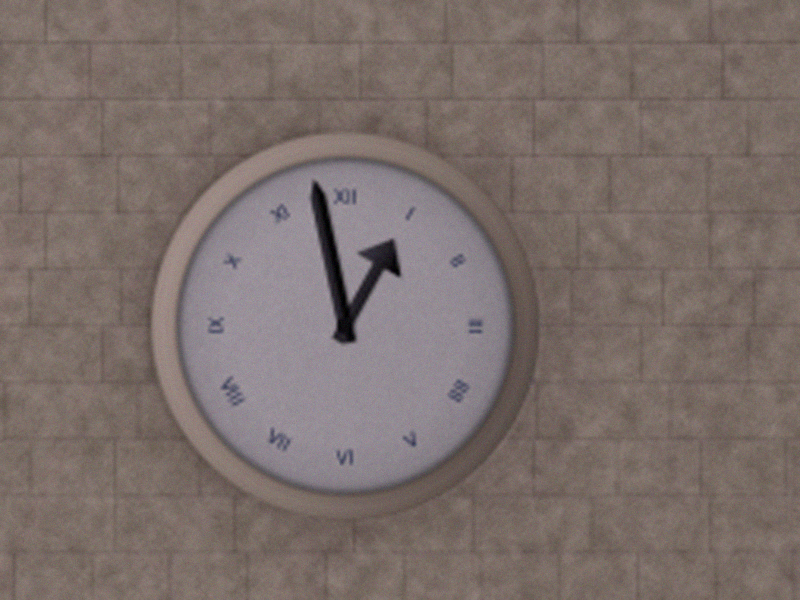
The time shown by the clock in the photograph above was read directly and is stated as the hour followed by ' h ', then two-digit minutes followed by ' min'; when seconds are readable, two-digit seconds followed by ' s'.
12 h 58 min
